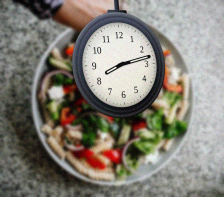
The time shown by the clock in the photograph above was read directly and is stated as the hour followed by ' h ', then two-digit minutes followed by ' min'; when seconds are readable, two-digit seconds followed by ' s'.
8 h 13 min
